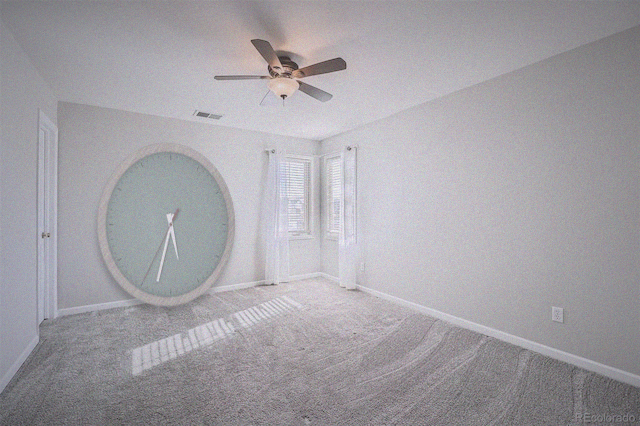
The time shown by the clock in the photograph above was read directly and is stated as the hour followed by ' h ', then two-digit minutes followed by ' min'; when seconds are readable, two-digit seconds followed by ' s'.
5 h 32 min 35 s
